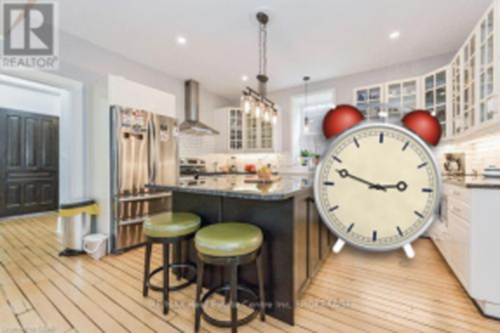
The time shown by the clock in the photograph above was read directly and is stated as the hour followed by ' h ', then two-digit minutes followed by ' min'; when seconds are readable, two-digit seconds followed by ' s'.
2 h 48 min
